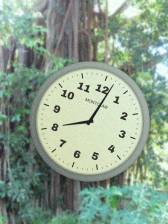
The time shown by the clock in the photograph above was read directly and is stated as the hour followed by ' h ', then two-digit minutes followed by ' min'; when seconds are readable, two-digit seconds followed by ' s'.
8 h 02 min
